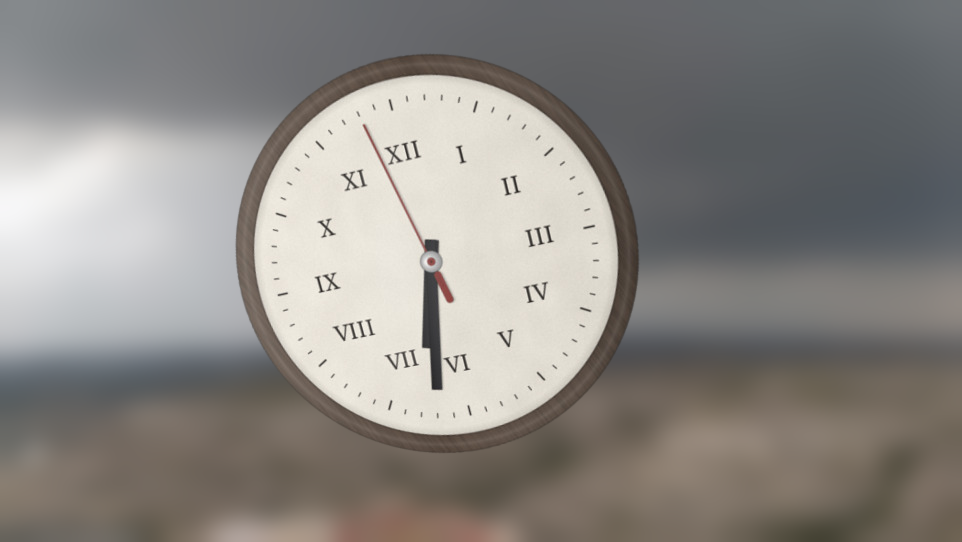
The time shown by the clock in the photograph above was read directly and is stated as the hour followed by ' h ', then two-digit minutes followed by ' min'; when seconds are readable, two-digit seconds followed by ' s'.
6 h 31 min 58 s
